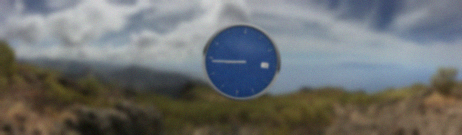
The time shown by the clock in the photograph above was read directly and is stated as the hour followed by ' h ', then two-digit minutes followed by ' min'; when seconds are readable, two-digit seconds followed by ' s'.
8 h 44 min
